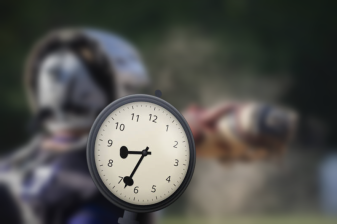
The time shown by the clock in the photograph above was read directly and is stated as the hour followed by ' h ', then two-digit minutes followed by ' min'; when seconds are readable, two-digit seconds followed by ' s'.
8 h 33 min
